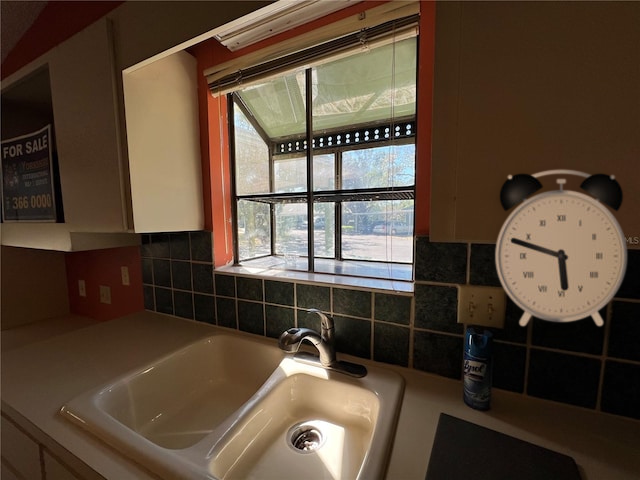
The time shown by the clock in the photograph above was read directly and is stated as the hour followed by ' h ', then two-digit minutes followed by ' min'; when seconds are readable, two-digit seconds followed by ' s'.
5 h 48 min
